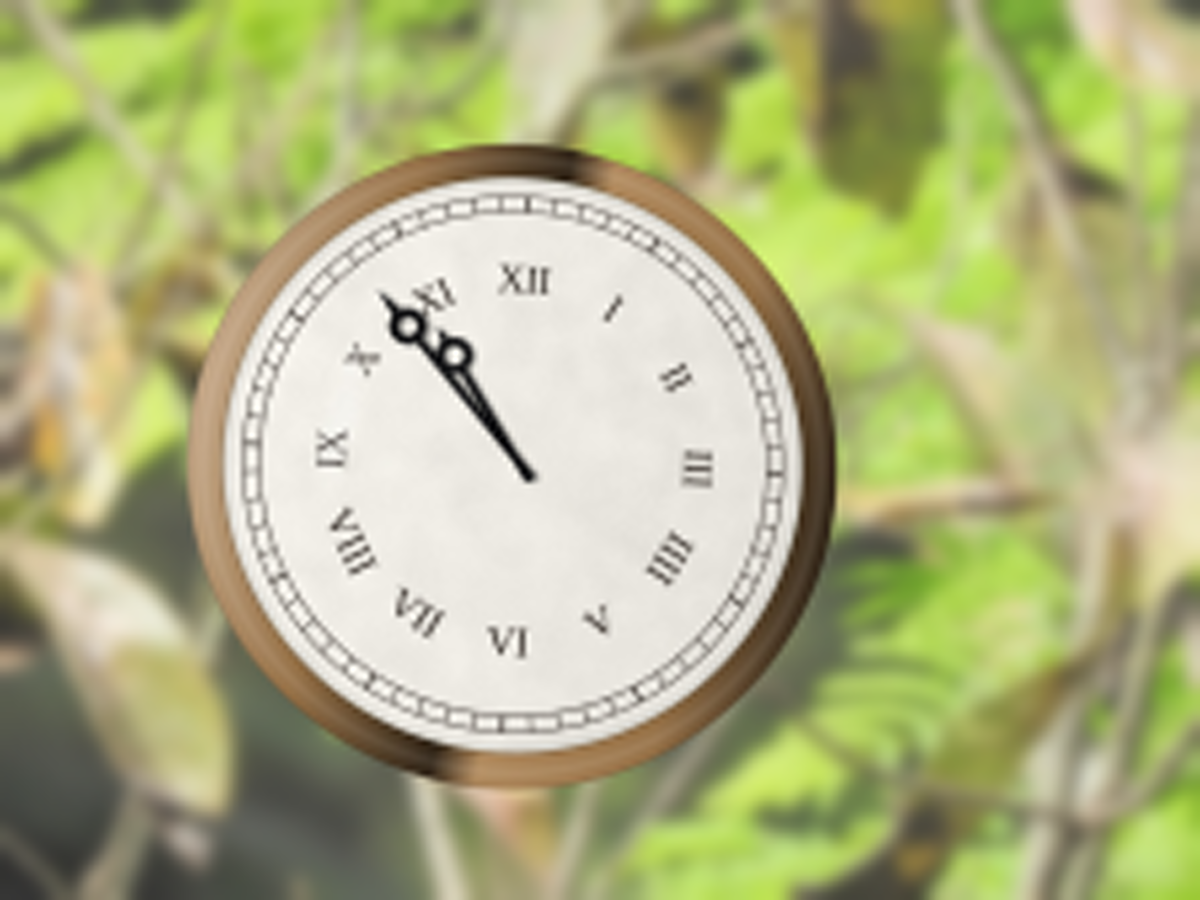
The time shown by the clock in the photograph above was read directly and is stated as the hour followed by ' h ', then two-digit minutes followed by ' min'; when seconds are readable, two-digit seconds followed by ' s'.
10 h 53 min
